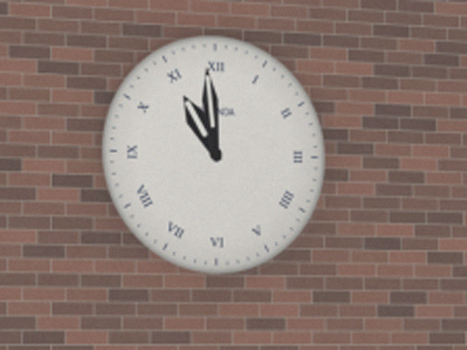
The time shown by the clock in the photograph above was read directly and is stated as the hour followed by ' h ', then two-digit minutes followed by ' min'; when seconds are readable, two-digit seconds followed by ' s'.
10 h 59 min
